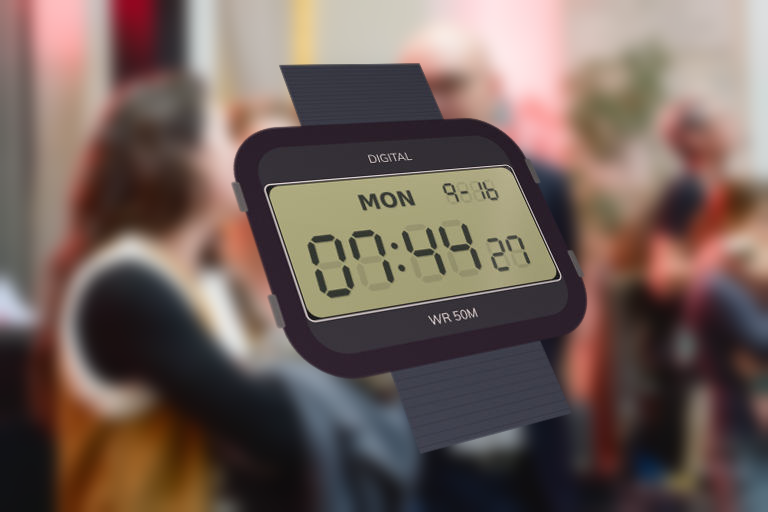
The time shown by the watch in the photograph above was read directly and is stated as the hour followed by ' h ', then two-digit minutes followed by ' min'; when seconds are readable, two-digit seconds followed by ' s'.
7 h 44 min 27 s
